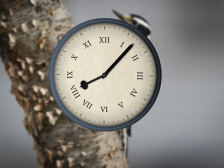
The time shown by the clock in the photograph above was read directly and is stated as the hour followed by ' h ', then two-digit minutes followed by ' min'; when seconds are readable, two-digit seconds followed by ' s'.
8 h 07 min
